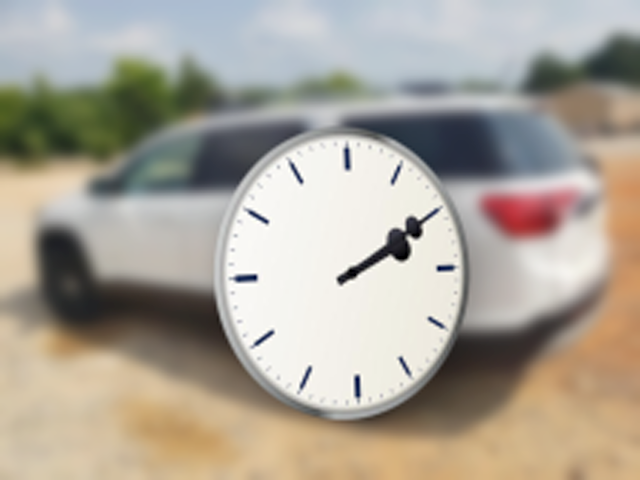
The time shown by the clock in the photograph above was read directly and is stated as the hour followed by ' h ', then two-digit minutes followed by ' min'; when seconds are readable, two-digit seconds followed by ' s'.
2 h 10 min
